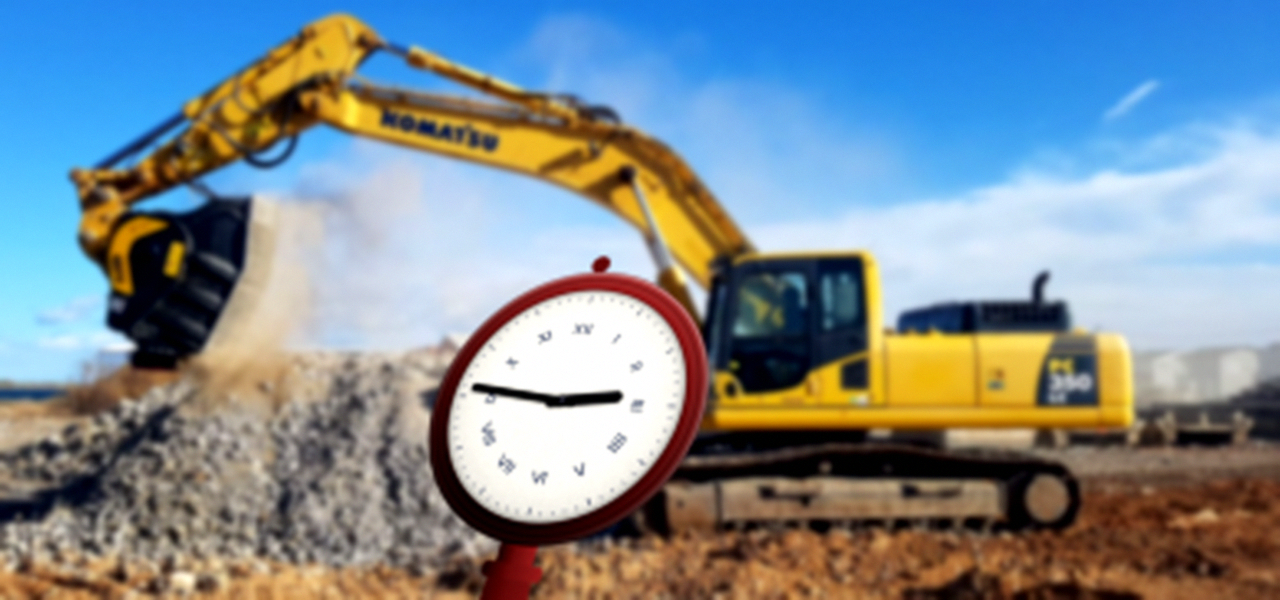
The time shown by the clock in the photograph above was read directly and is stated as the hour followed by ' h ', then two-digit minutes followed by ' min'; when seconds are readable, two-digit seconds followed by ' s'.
2 h 46 min
